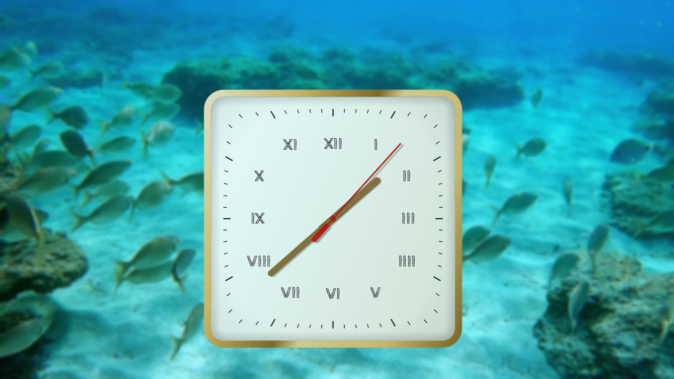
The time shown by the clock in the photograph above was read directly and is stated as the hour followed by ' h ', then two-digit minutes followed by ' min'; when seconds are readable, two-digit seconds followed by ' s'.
1 h 38 min 07 s
